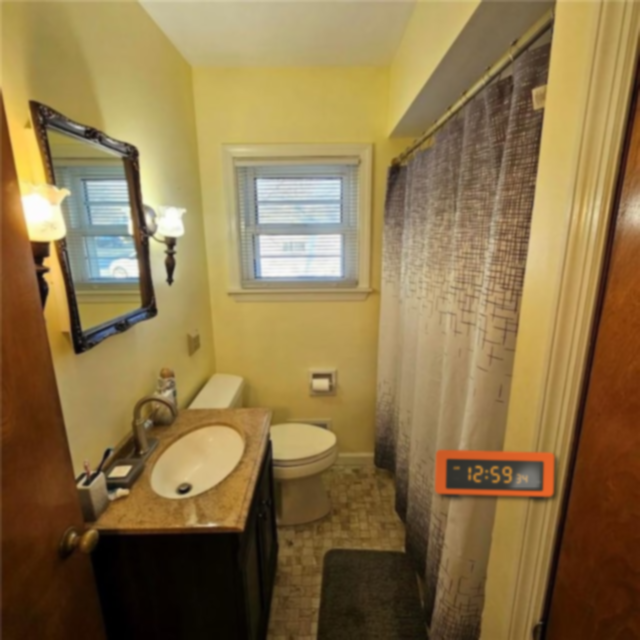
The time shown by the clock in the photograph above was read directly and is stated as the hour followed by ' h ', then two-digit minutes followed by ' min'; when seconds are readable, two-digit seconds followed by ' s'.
12 h 59 min
